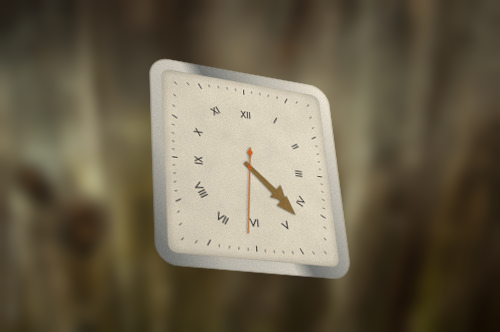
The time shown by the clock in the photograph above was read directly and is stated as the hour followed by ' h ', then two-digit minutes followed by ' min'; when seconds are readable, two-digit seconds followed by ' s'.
4 h 22 min 31 s
